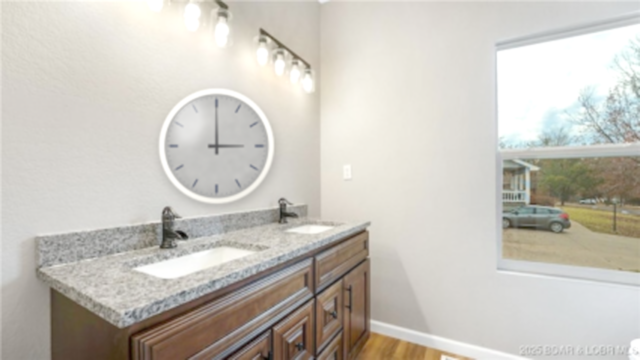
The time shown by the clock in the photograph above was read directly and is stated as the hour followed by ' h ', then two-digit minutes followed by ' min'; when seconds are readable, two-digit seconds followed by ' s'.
3 h 00 min
